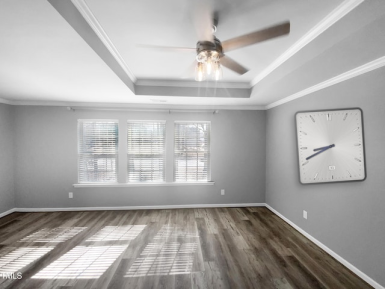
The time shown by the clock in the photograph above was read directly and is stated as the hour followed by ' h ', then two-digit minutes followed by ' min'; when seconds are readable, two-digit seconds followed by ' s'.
8 h 41 min
